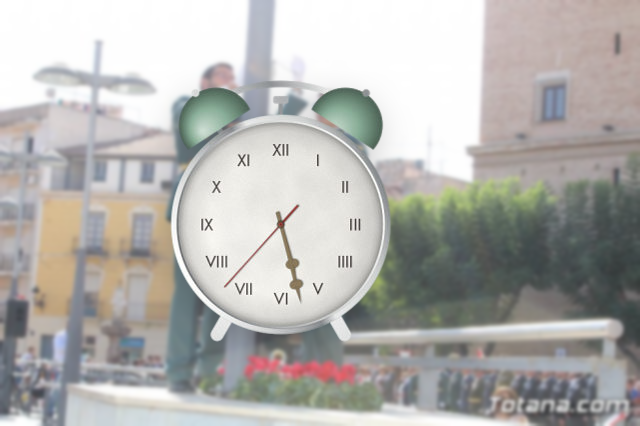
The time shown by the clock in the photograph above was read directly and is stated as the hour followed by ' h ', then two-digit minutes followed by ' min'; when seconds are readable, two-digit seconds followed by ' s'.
5 h 27 min 37 s
